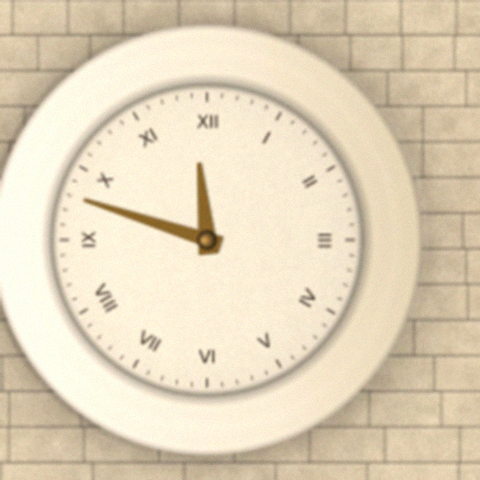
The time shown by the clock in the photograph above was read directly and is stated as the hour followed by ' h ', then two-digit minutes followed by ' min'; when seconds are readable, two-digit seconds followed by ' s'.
11 h 48 min
